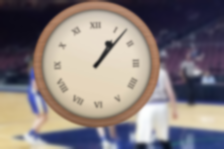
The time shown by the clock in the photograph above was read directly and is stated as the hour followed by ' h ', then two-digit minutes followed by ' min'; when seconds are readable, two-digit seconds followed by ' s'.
1 h 07 min
